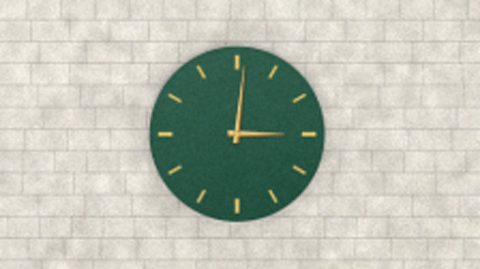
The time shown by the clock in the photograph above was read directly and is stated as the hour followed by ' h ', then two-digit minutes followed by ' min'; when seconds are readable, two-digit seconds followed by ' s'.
3 h 01 min
